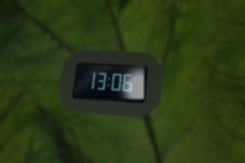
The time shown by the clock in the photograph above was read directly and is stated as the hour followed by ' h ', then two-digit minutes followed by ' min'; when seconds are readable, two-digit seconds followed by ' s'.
13 h 06 min
